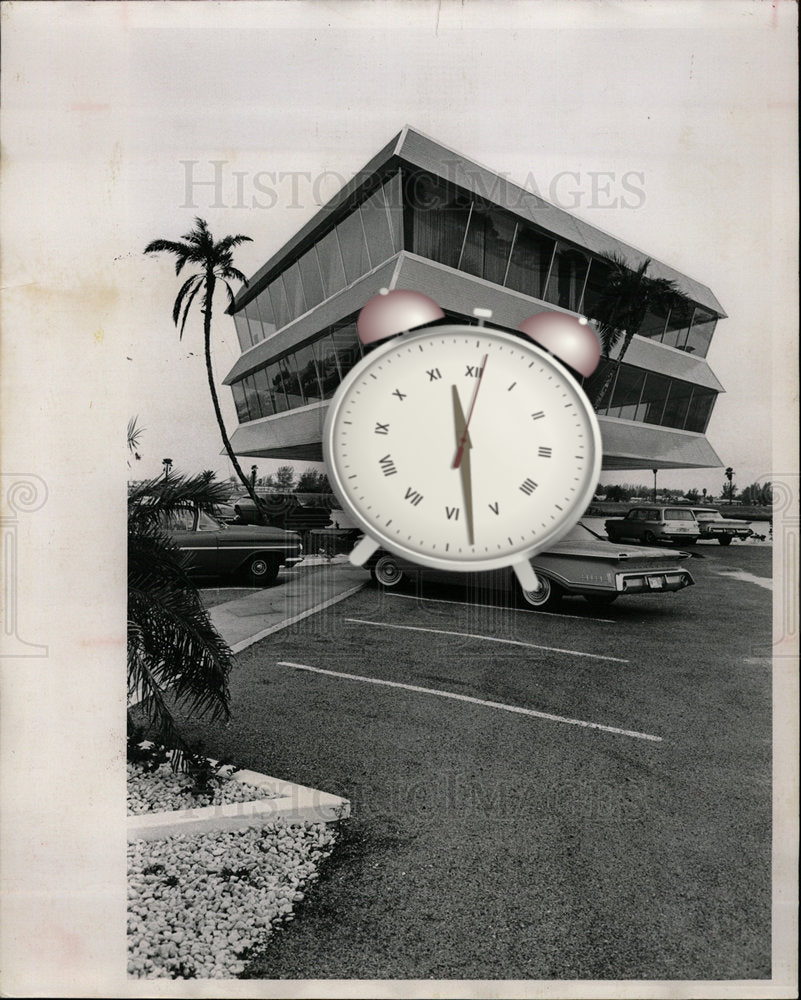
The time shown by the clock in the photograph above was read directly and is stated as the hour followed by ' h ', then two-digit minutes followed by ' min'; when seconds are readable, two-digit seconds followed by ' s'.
11 h 28 min 01 s
